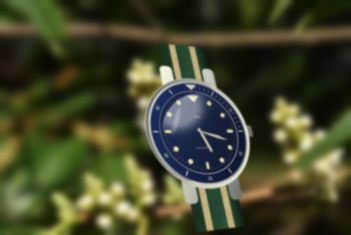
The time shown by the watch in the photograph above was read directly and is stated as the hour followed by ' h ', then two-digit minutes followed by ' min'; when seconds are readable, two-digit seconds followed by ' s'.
5 h 18 min
